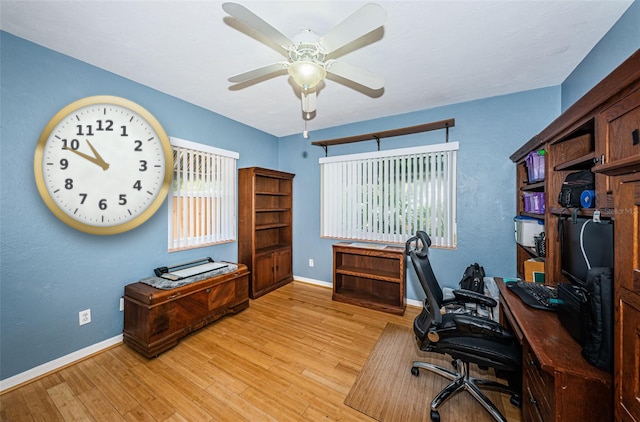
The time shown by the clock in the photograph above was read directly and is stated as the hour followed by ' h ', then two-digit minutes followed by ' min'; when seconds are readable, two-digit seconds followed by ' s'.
10 h 49 min
